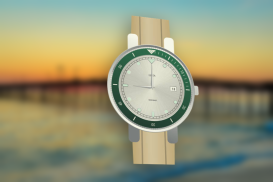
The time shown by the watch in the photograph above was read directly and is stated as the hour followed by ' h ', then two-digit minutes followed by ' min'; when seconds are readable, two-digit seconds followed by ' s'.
9 h 00 min
